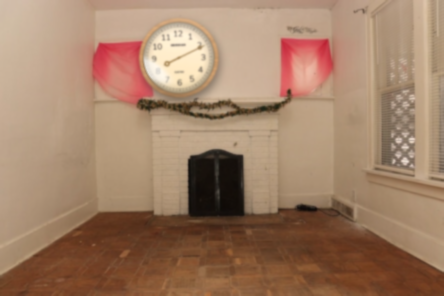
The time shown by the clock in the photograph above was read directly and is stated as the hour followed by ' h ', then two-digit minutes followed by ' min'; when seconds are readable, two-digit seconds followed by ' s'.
8 h 11 min
